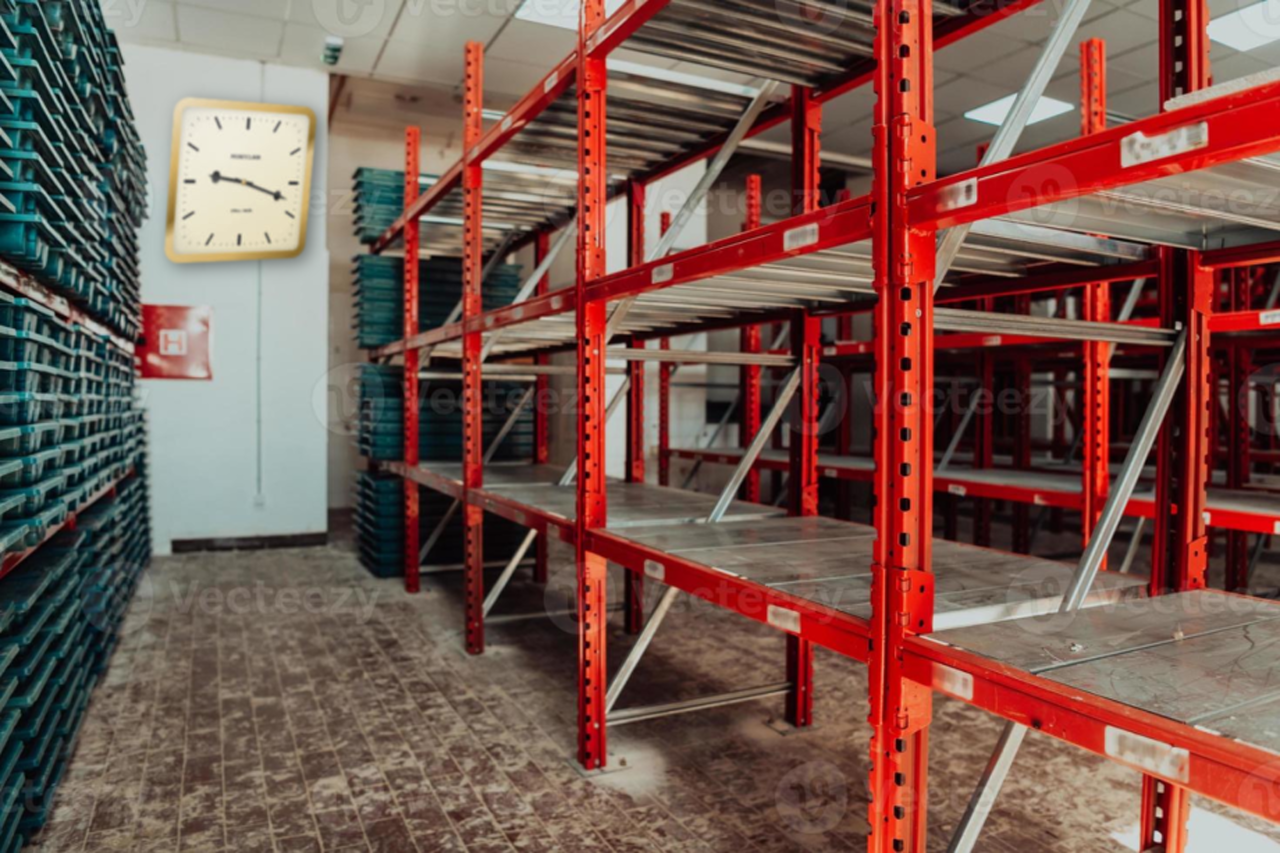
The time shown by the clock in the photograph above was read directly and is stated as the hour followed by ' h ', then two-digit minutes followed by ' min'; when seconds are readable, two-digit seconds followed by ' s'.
9 h 18 min
